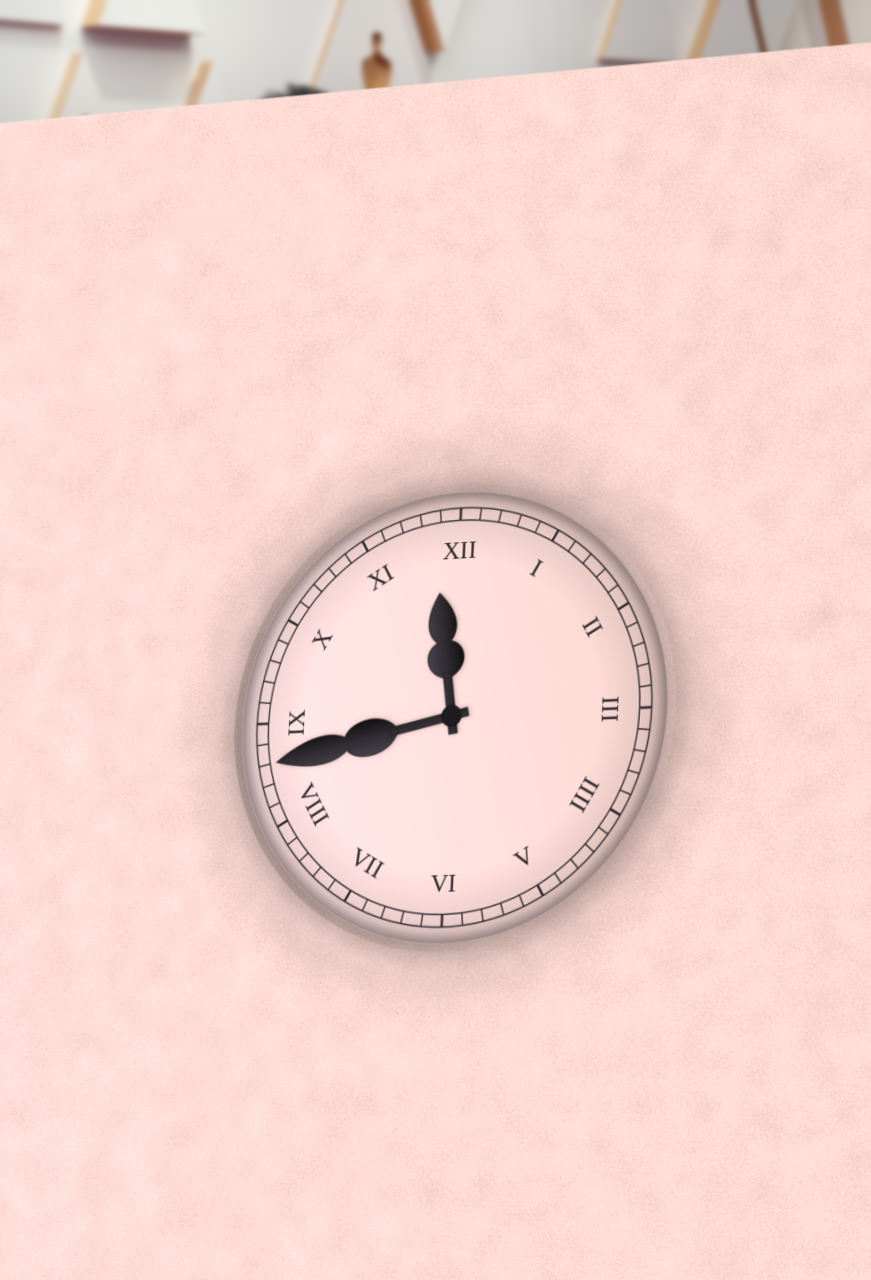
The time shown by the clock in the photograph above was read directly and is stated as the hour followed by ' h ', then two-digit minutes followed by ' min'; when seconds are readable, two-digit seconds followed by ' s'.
11 h 43 min
